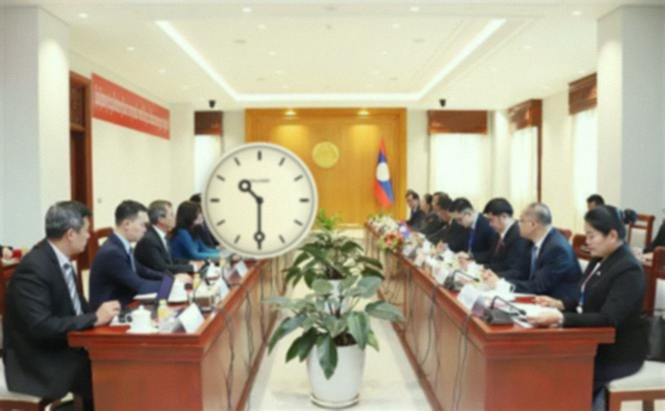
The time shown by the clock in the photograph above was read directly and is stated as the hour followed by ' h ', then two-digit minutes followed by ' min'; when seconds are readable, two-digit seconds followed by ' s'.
10 h 30 min
